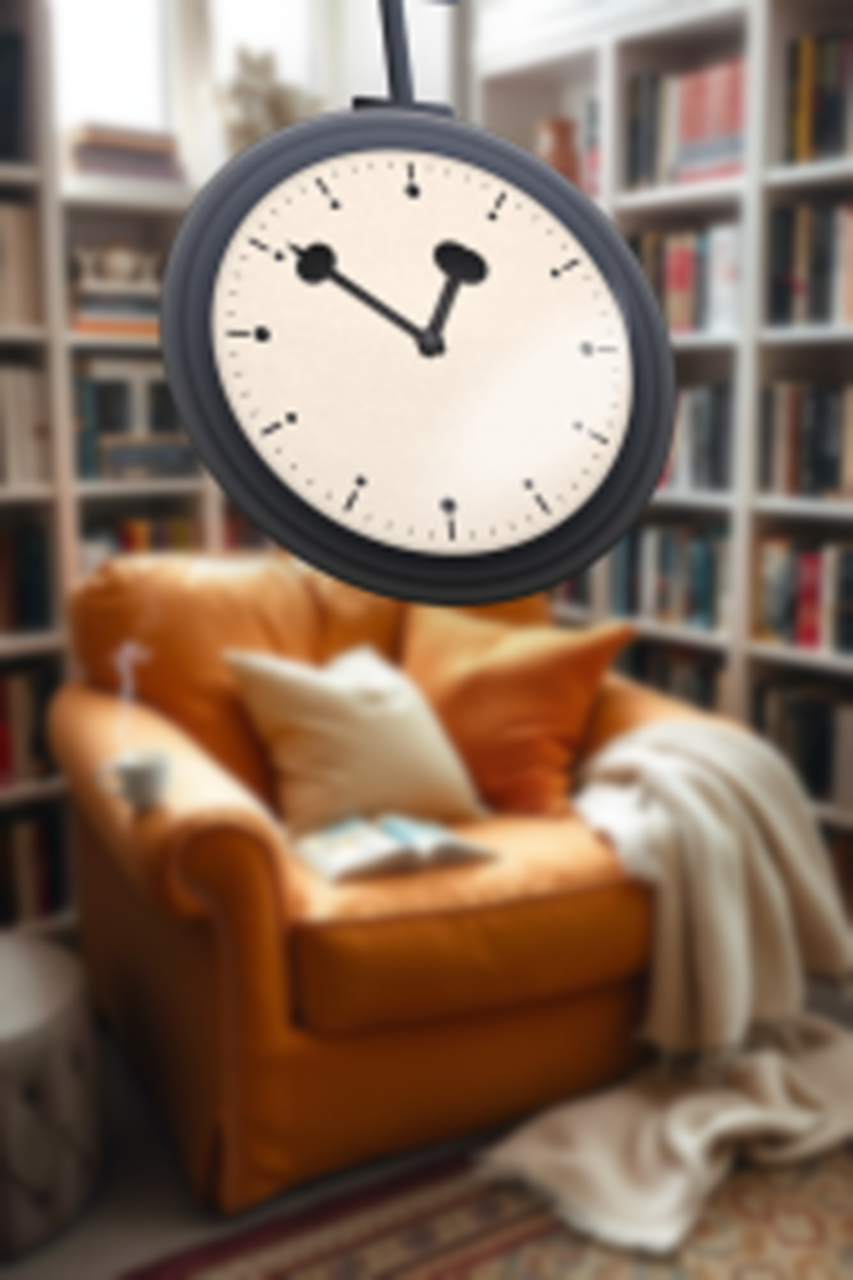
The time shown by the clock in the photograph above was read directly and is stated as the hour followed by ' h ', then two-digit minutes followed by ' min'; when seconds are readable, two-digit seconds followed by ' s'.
12 h 51 min
